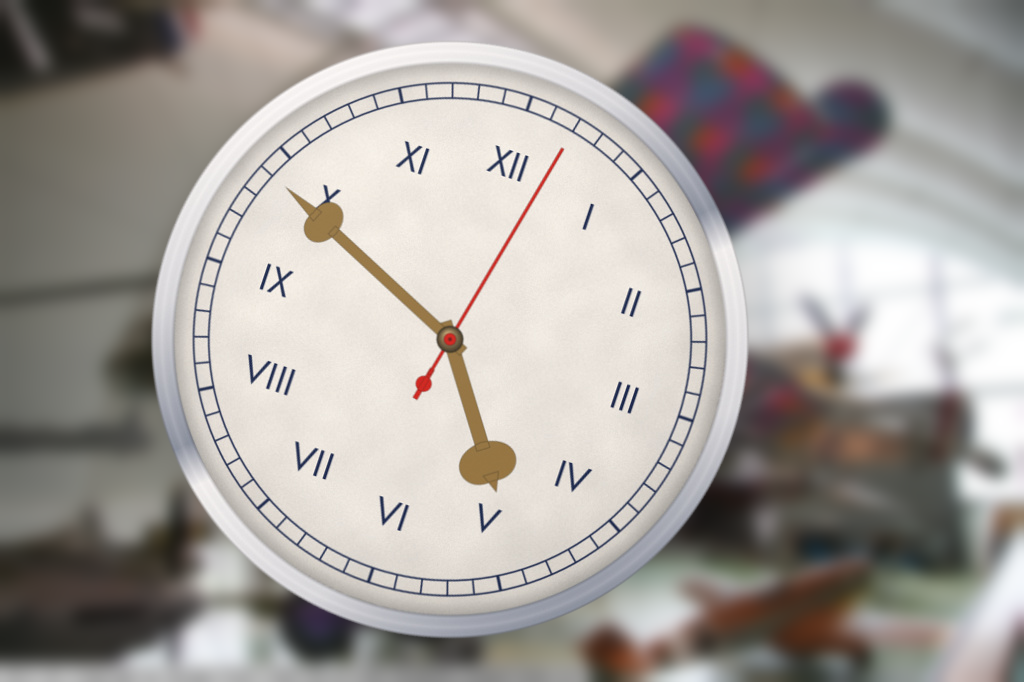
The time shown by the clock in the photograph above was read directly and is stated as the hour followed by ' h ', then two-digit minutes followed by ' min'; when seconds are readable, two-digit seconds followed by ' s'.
4 h 49 min 02 s
